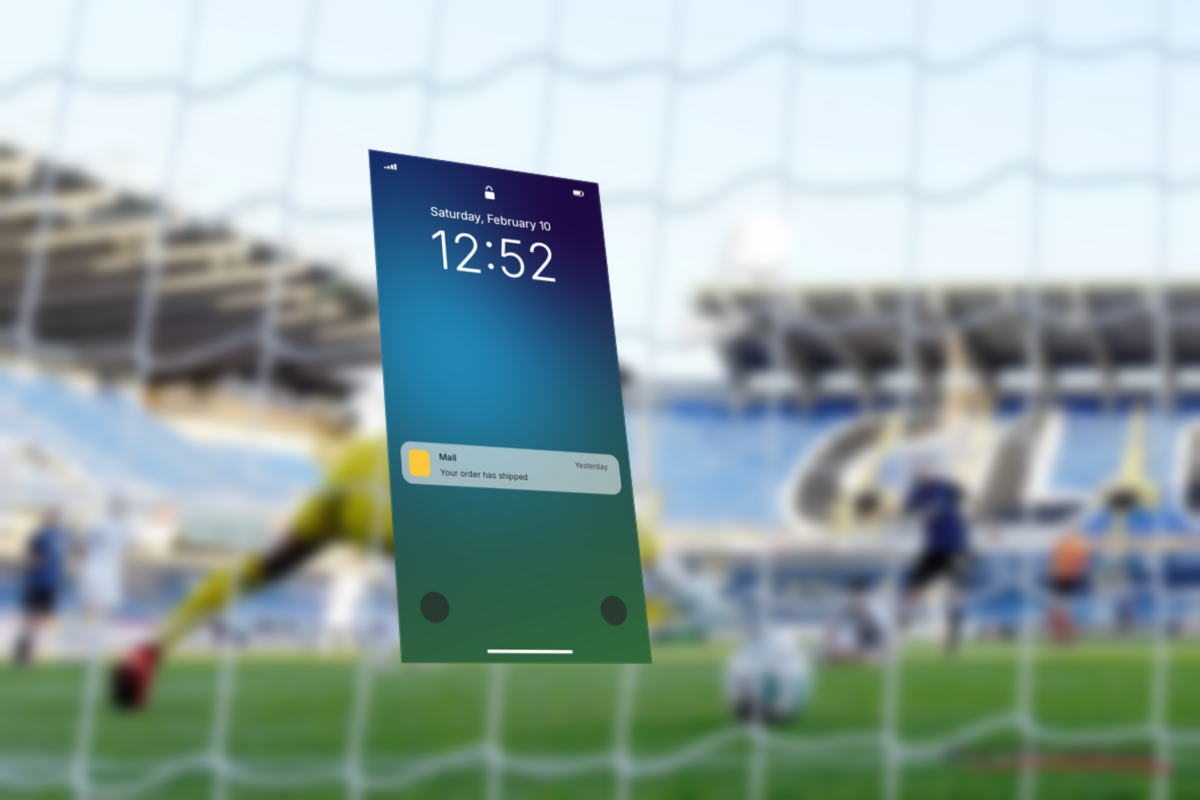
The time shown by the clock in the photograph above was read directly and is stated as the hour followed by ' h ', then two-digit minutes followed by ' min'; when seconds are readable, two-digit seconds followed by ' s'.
12 h 52 min
